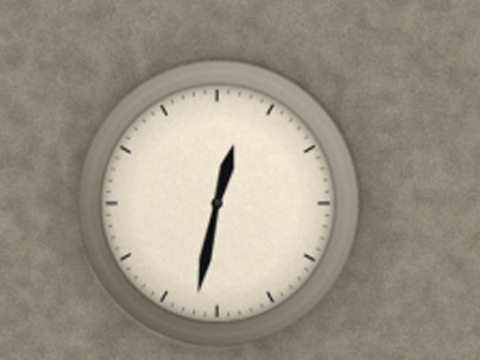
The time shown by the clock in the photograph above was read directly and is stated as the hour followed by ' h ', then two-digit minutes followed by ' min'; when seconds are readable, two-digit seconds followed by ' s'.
12 h 32 min
